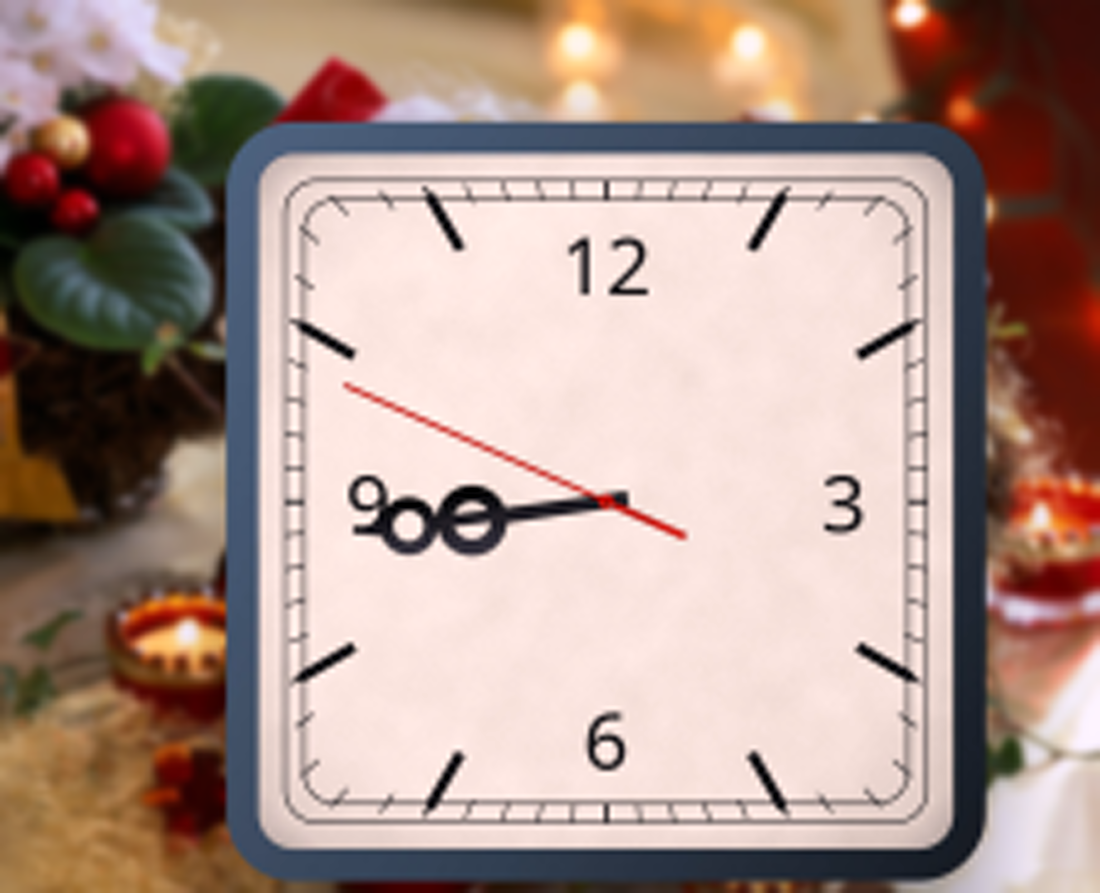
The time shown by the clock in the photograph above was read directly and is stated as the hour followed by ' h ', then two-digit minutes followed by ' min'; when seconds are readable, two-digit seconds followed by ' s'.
8 h 43 min 49 s
